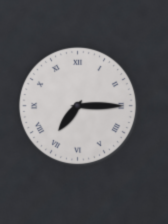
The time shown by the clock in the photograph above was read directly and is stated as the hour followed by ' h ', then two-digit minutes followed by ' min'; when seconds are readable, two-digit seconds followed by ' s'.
7 h 15 min
